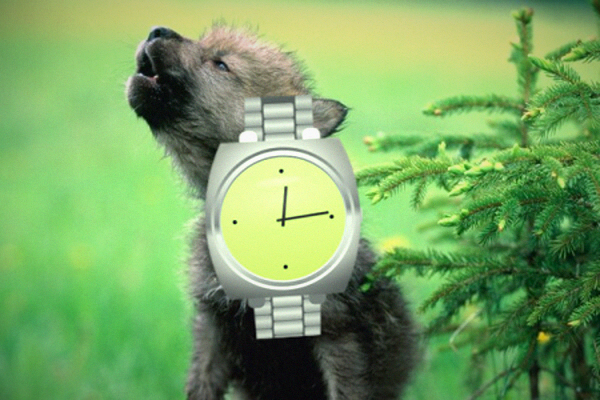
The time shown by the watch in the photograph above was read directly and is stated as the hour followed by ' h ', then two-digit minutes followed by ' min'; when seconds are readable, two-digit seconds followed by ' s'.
12 h 14 min
